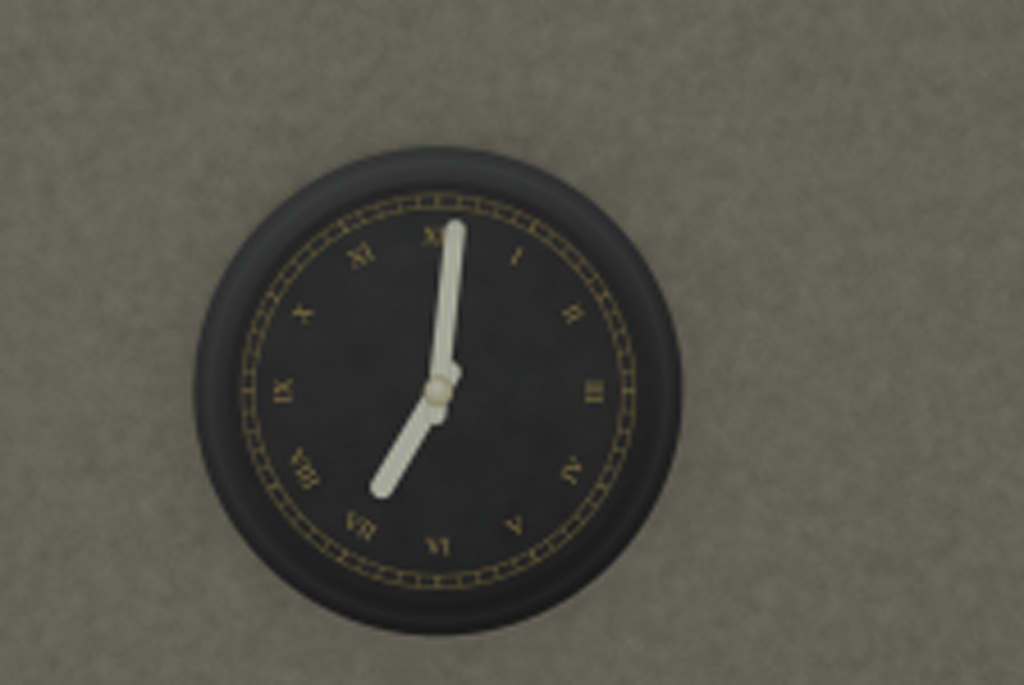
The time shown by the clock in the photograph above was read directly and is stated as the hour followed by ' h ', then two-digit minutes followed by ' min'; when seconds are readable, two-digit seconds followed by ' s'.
7 h 01 min
